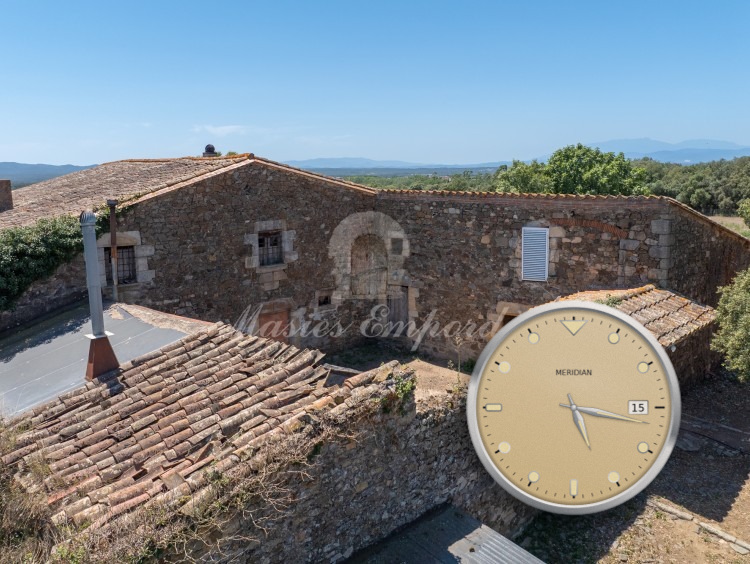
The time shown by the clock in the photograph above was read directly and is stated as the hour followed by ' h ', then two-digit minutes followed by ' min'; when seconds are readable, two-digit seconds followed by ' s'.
5 h 17 min
